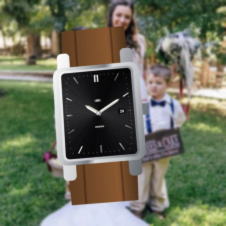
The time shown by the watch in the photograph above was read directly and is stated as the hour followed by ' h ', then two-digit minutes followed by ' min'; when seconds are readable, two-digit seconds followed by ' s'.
10 h 10 min
